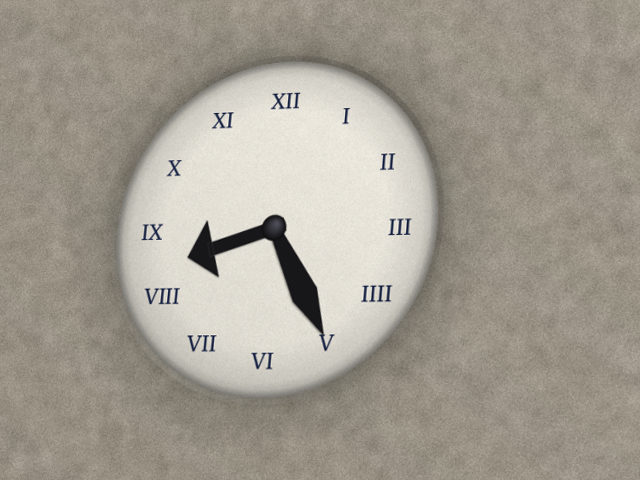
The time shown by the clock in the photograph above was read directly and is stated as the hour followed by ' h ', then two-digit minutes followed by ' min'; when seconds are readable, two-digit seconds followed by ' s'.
8 h 25 min
